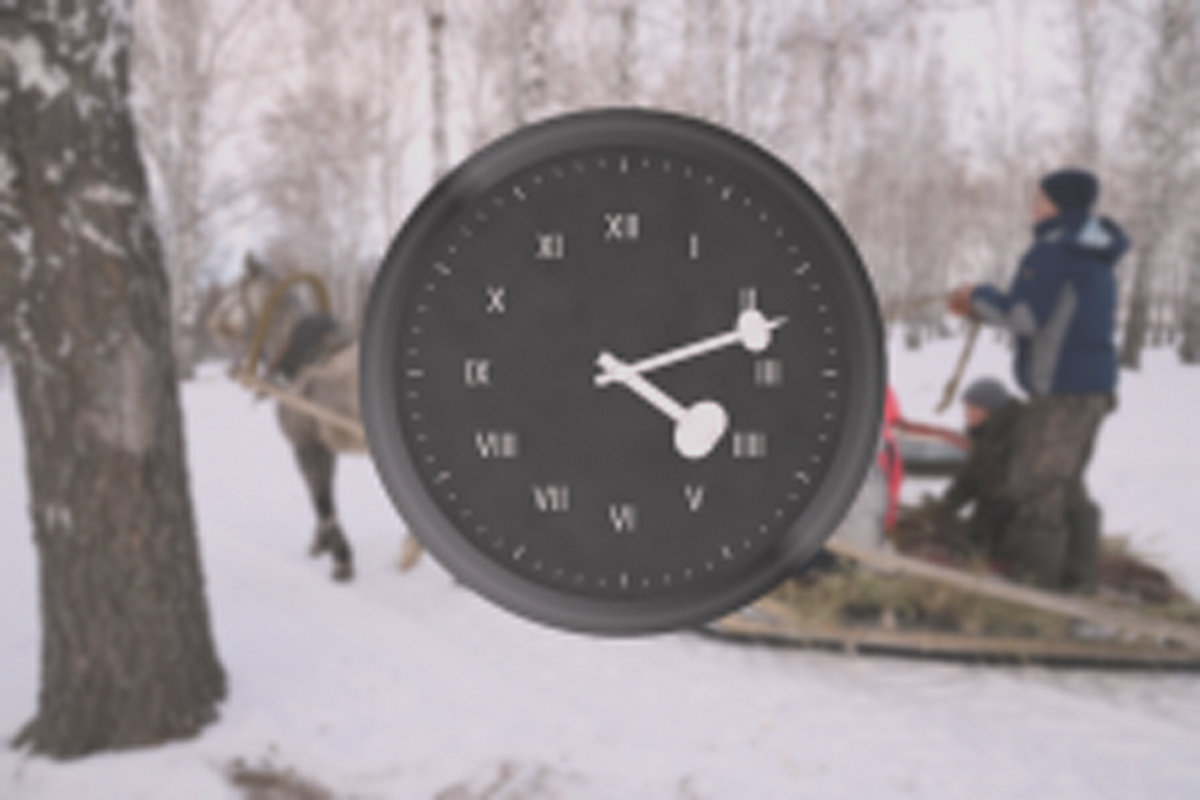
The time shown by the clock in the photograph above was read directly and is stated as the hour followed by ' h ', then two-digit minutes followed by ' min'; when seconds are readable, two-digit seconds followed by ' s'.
4 h 12 min
